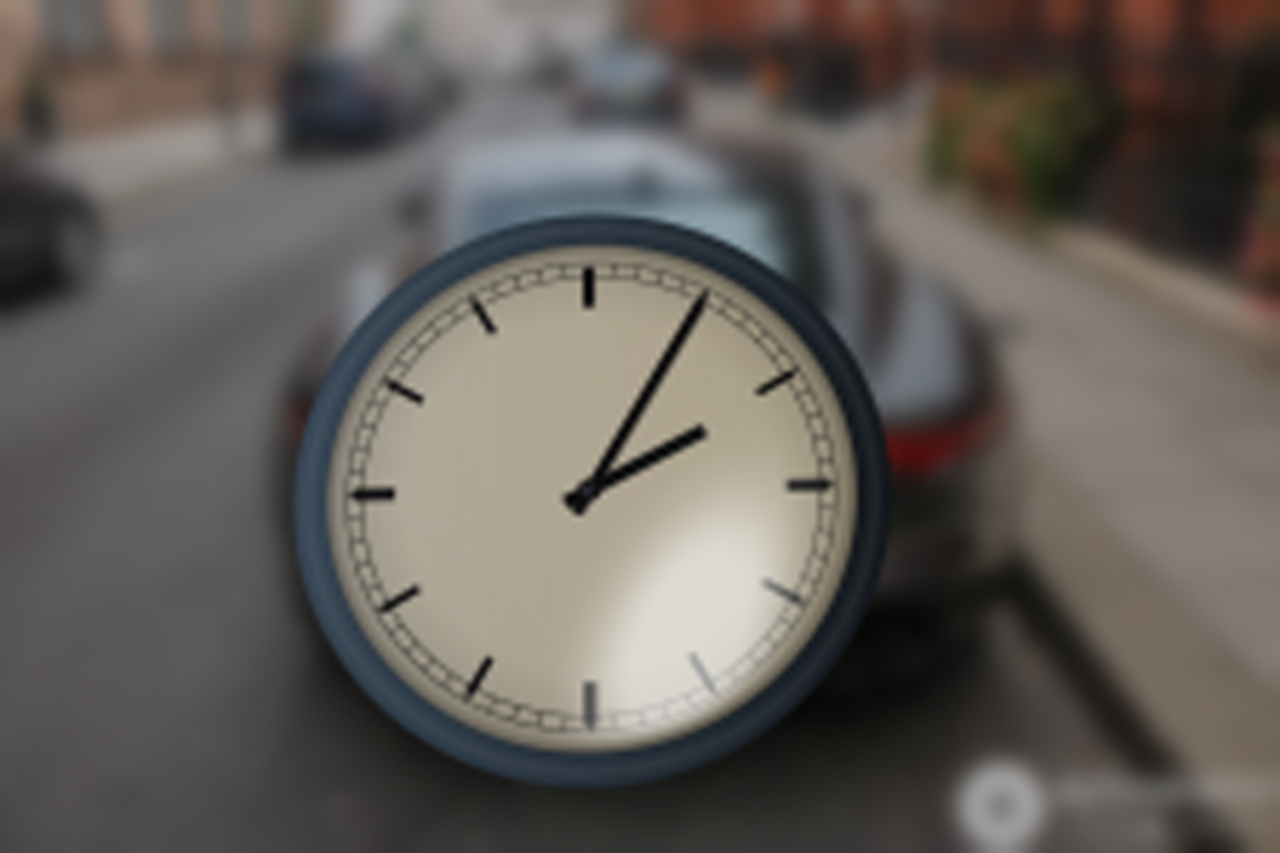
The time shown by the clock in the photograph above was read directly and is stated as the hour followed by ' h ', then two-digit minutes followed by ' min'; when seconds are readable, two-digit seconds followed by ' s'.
2 h 05 min
